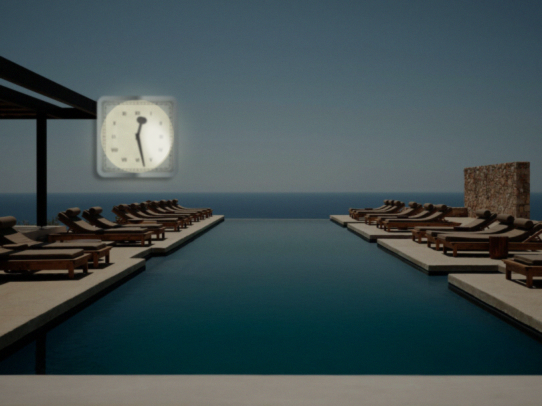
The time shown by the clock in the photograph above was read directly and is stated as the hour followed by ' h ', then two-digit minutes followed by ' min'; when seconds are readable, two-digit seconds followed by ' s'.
12 h 28 min
